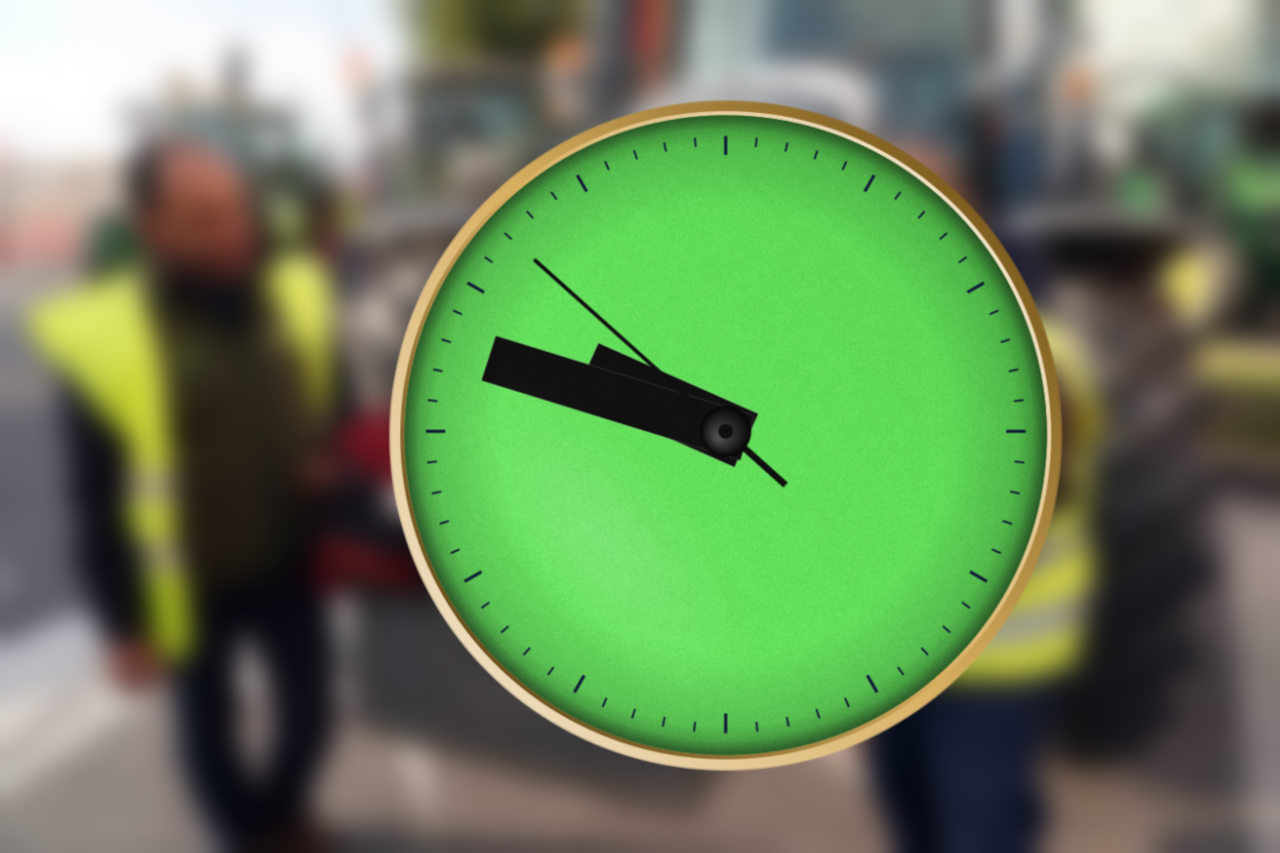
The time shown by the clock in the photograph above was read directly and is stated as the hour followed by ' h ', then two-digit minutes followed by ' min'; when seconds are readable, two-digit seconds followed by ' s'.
9 h 47 min 52 s
